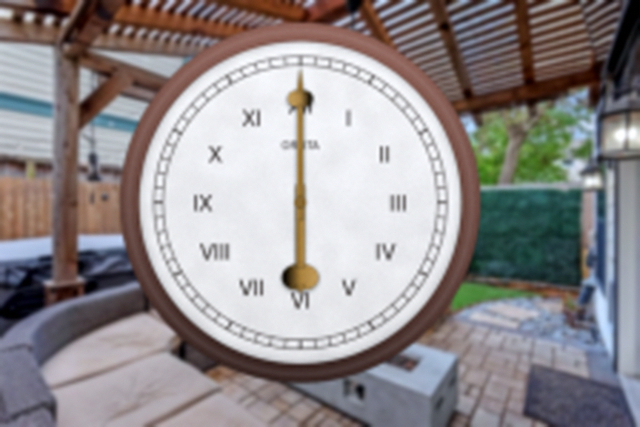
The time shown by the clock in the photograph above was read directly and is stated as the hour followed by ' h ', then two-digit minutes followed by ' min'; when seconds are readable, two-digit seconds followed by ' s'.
6 h 00 min
